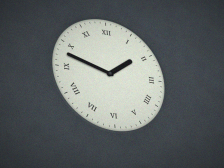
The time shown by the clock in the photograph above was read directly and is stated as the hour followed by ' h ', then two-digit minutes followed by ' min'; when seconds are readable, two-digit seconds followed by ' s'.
1 h 48 min
